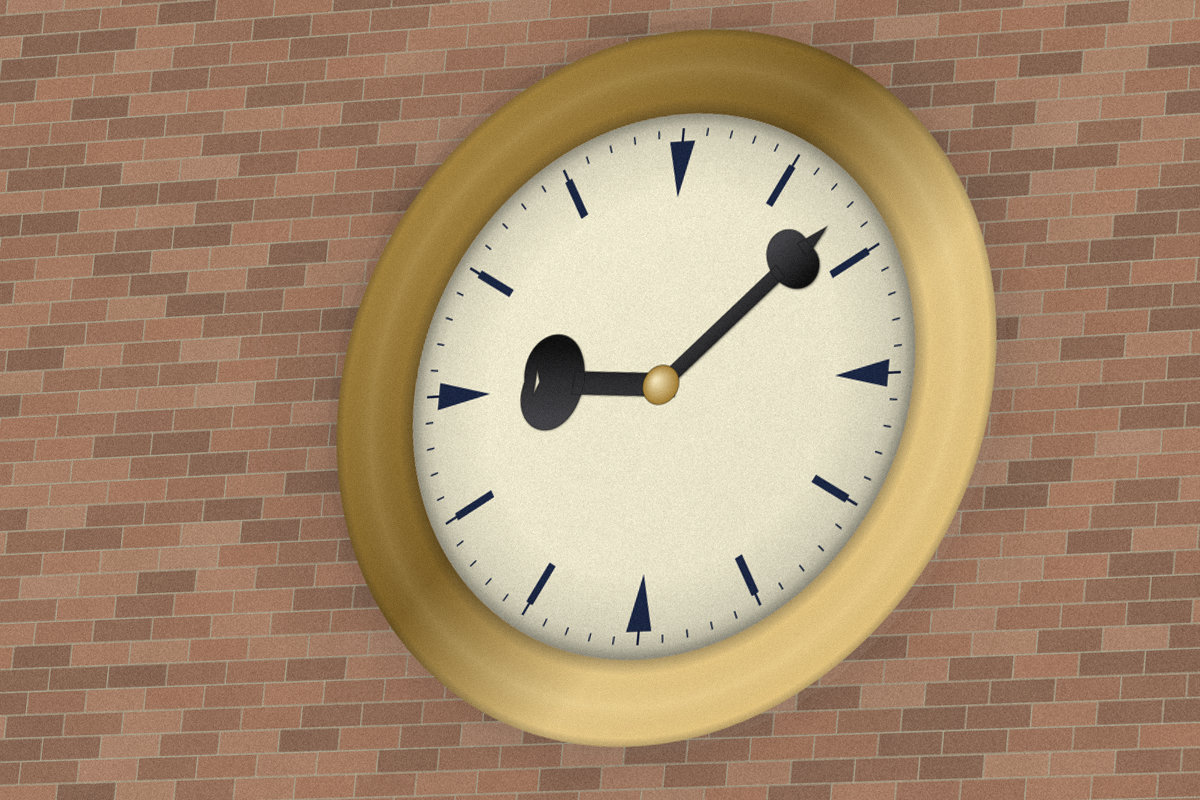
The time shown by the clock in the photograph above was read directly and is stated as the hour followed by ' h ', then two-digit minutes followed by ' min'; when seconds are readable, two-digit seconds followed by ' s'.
9 h 08 min
